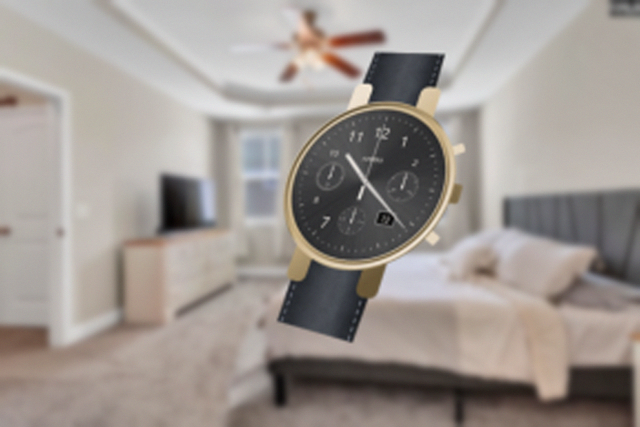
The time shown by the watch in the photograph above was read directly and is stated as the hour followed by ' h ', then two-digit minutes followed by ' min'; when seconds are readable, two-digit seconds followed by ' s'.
10 h 21 min
